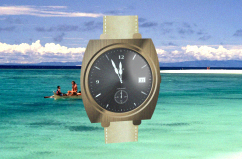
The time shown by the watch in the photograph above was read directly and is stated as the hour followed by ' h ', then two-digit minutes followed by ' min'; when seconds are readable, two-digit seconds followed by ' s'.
11 h 56 min
